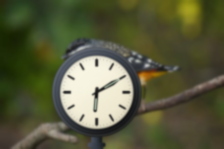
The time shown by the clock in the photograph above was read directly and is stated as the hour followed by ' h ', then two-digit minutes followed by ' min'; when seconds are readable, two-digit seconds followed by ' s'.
6 h 10 min
